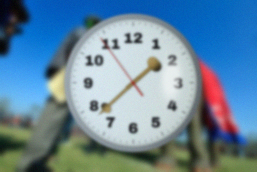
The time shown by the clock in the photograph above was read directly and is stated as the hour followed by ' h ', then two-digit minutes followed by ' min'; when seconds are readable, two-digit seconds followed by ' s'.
1 h 37 min 54 s
